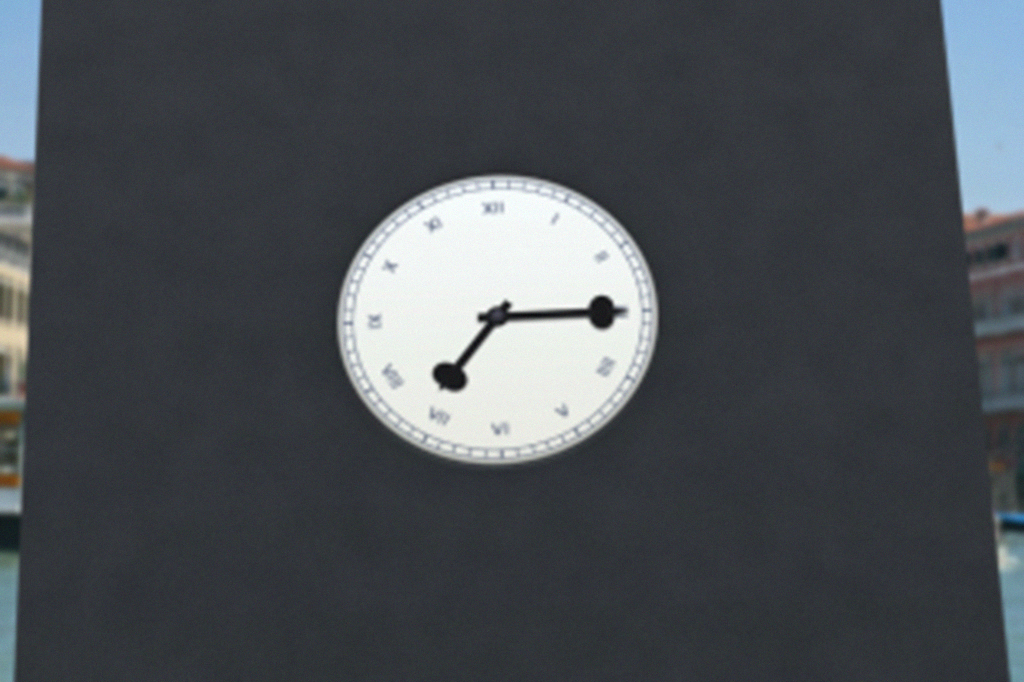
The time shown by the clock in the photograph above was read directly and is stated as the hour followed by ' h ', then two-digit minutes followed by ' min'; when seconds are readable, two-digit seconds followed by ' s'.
7 h 15 min
